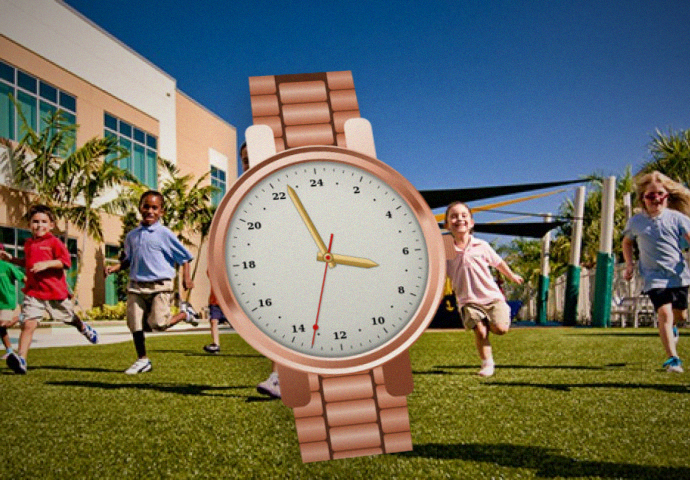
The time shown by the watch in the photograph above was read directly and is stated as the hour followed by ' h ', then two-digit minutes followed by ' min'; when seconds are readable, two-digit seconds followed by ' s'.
6 h 56 min 33 s
